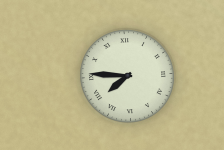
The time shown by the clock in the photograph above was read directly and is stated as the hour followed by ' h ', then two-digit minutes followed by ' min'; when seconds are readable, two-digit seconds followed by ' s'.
7 h 46 min
